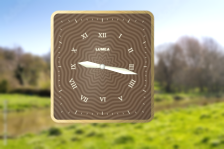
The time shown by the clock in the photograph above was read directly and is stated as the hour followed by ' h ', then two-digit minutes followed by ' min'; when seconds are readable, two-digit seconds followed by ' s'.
9 h 17 min
